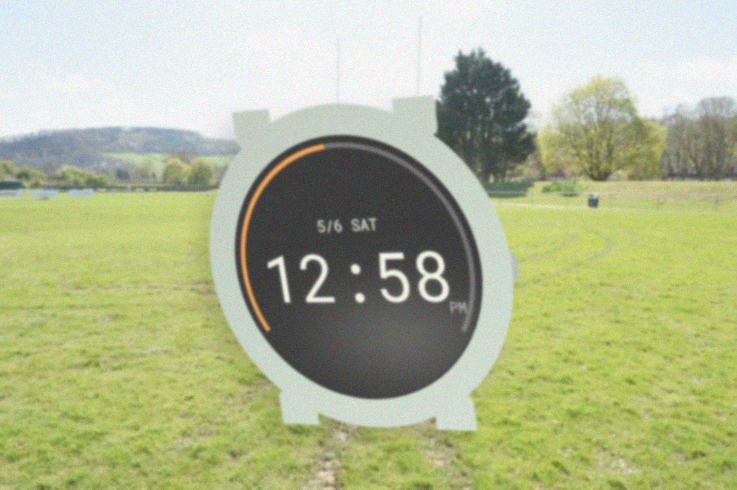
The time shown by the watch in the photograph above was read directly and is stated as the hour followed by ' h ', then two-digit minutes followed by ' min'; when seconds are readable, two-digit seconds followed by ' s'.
12 h 58 min
